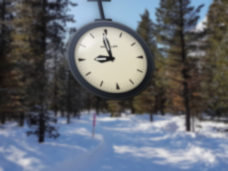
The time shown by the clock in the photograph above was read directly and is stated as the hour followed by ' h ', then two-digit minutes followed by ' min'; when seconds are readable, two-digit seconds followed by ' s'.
8 h 59 min
